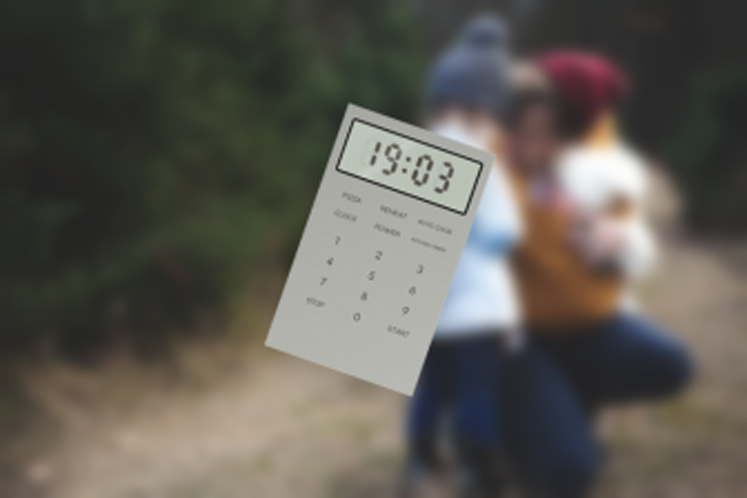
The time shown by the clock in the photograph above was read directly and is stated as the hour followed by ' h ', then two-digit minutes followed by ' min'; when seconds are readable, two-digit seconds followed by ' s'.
19 h 03 min
